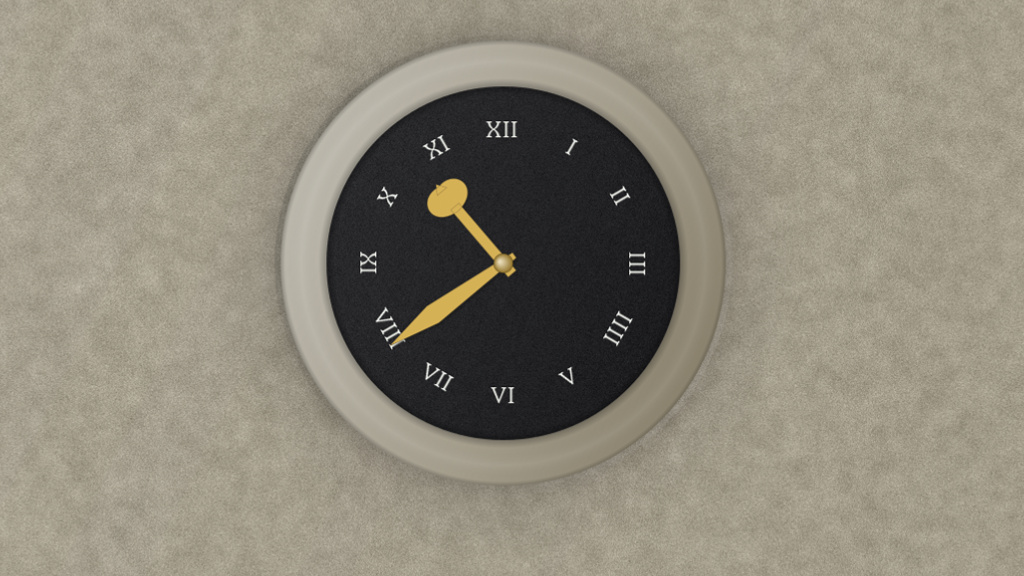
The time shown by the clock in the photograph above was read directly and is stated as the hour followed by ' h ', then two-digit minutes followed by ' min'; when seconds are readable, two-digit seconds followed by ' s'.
10 h 39 min
